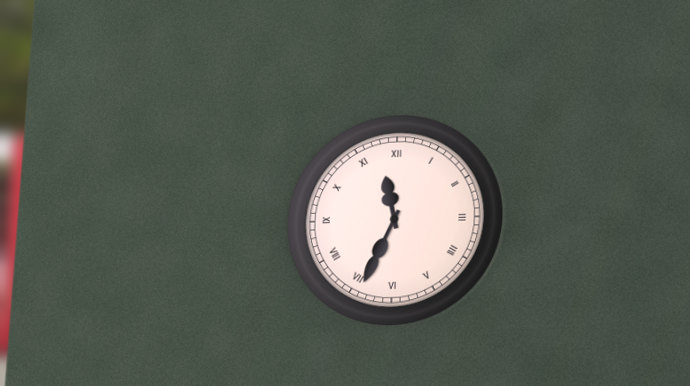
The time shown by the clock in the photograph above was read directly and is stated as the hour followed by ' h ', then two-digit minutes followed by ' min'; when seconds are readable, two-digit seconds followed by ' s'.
11 h 34 min
